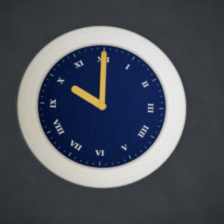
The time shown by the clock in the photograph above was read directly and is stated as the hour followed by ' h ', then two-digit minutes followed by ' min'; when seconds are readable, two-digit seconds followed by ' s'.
10 h 00 min
